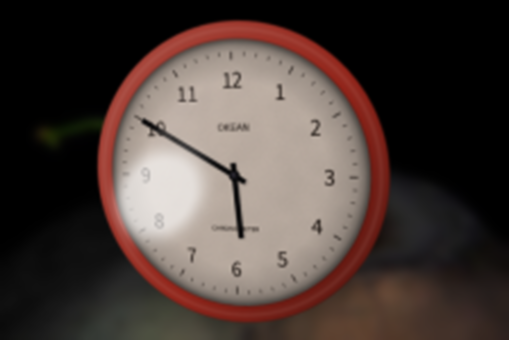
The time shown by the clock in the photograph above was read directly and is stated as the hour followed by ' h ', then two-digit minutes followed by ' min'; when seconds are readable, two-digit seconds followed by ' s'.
5 h 50 min
